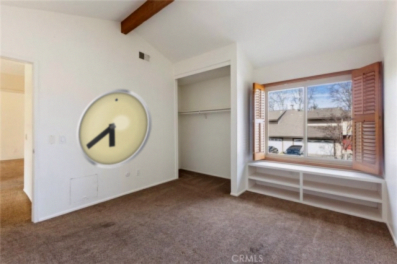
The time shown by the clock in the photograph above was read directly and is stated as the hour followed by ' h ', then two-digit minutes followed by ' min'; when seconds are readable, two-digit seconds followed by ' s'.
5 h 38 min
